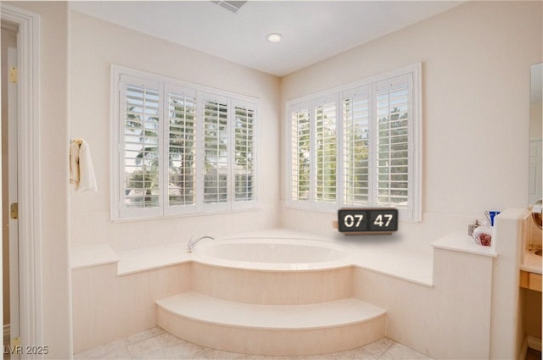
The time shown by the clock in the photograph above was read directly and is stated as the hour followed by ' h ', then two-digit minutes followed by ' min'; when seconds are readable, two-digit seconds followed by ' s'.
7 h 47 min
